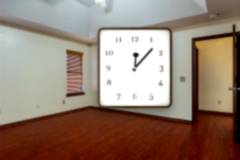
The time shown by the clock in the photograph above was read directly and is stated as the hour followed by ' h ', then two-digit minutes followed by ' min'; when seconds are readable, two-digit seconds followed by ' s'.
12 h 07 min
